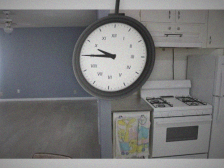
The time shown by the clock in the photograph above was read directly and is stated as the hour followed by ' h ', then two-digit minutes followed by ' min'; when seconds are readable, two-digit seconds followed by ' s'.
9 h 45 min
